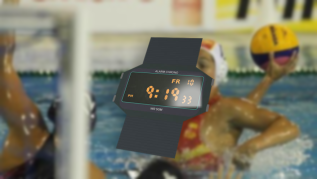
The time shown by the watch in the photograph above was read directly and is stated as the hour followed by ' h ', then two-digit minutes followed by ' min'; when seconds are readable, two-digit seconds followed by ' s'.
9 h 19 min 33 s
